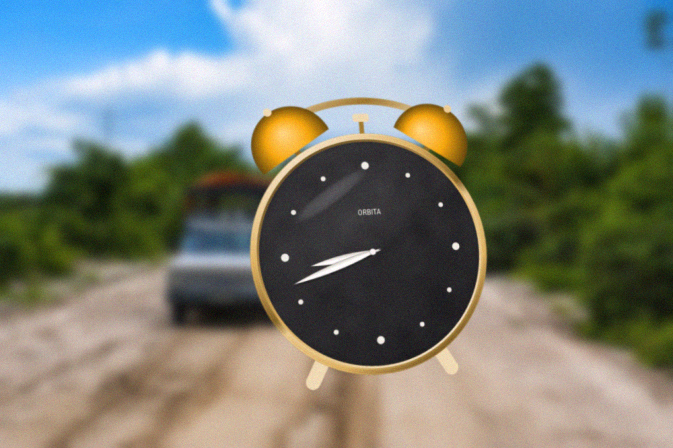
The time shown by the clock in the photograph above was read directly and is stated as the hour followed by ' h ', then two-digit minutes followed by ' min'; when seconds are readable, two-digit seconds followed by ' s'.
8 h 42 min
